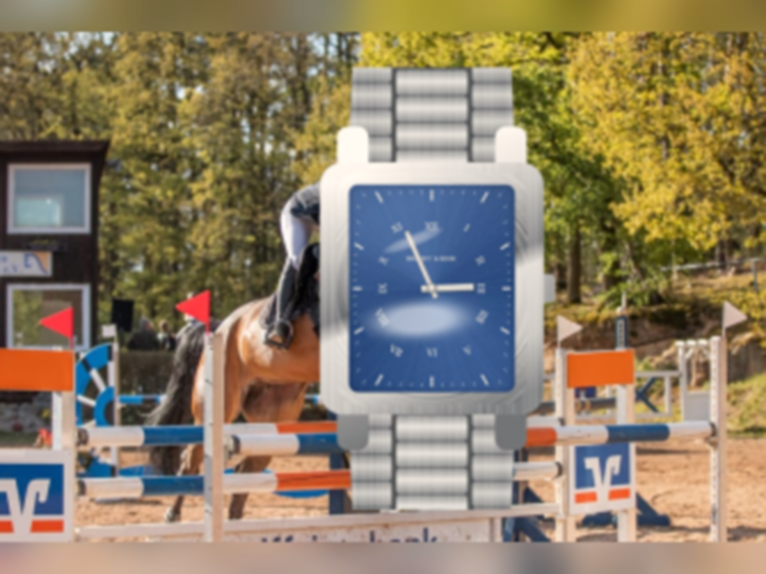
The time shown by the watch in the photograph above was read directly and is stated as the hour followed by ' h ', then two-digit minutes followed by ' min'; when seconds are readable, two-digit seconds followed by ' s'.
2 h 56 min
